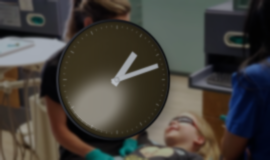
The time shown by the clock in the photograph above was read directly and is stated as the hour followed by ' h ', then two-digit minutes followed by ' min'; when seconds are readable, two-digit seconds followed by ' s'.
1 h 12 min
